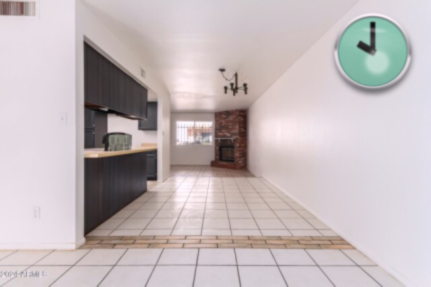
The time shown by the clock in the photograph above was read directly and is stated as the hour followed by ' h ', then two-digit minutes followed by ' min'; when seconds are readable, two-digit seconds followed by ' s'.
10 h 00 min
